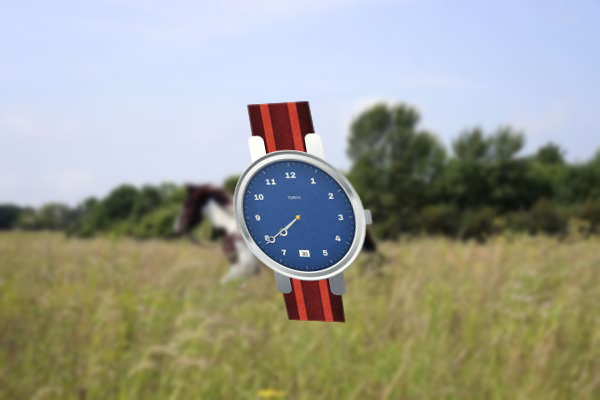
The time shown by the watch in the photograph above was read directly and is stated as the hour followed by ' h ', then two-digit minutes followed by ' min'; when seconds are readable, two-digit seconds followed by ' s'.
7 h 39 min
